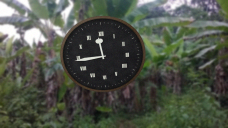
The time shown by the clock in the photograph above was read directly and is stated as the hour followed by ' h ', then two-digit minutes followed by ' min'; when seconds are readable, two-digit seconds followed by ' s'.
11 h 44 min
